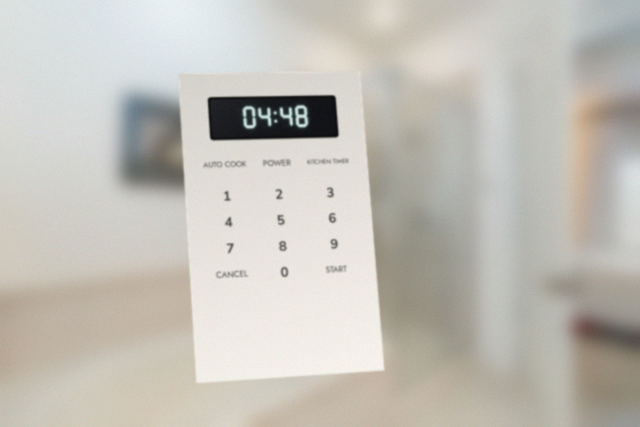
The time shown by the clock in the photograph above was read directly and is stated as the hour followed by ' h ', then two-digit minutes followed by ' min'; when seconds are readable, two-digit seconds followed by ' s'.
4 h 48 min
